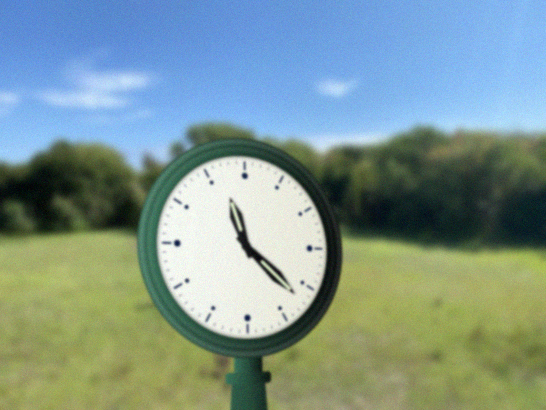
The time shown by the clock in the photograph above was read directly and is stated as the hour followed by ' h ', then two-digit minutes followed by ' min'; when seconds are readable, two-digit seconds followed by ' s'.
11 h 22 min
